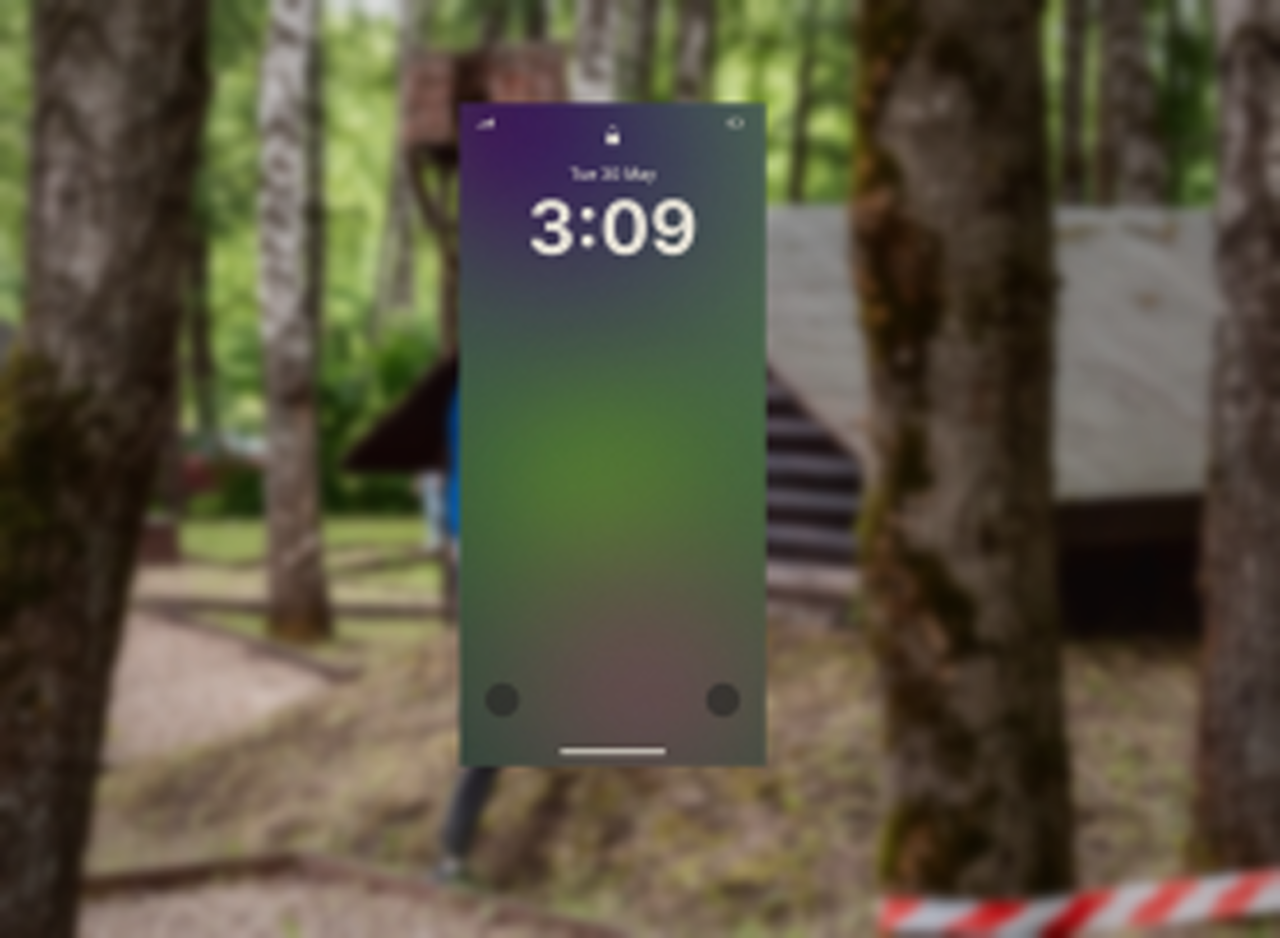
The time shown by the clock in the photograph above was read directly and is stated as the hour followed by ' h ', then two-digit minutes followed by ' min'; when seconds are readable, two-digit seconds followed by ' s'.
3 h 09 min
